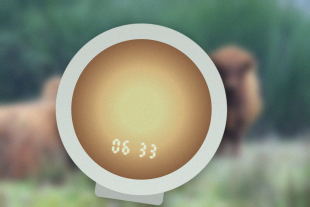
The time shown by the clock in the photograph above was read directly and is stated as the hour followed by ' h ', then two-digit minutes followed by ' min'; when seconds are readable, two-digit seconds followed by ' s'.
6 h 33 min
